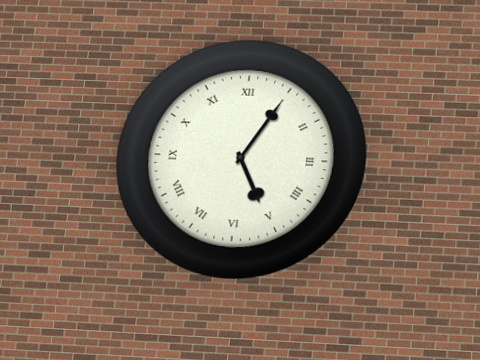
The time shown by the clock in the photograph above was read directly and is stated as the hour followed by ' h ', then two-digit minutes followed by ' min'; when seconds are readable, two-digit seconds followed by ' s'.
5 h 05 min
